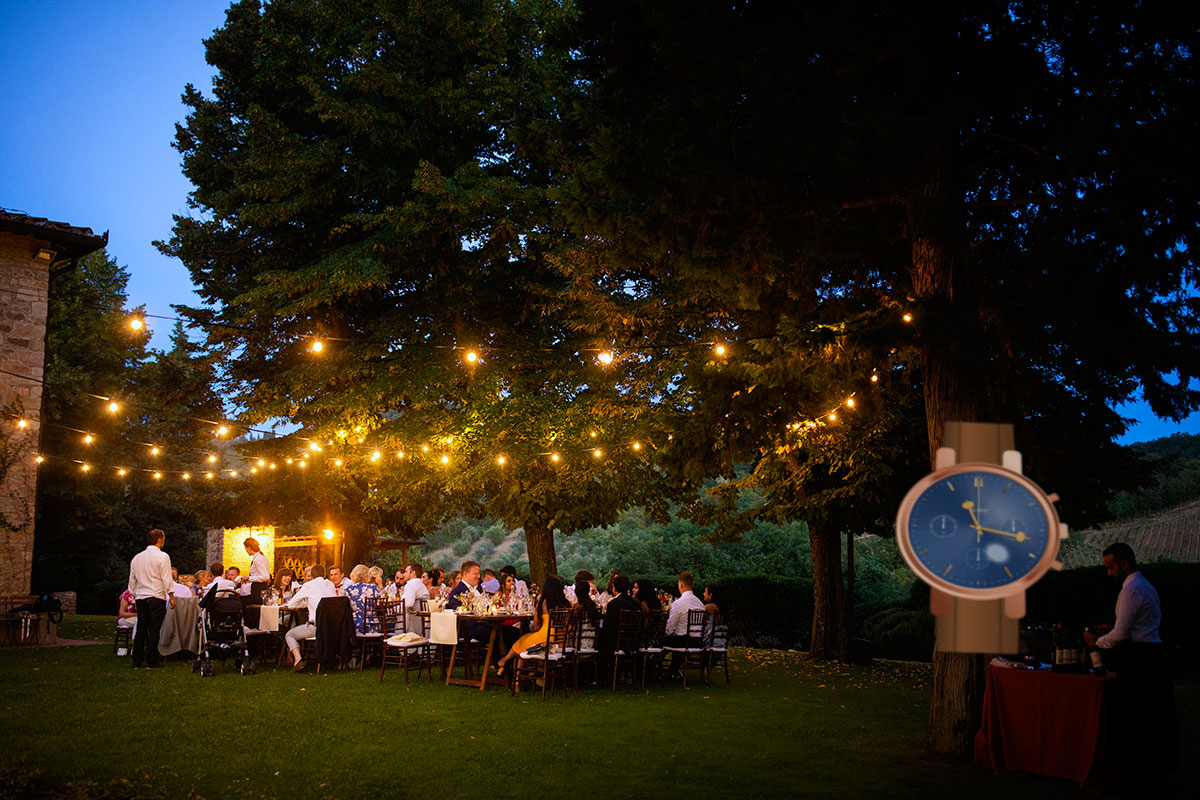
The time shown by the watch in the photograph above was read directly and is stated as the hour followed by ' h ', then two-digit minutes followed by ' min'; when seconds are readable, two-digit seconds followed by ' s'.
11 h 17 min
